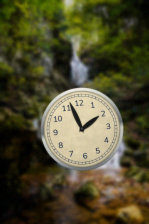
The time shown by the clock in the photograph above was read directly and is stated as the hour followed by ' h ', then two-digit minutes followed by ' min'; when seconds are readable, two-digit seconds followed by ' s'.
1 h 57 min
